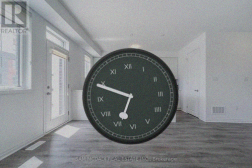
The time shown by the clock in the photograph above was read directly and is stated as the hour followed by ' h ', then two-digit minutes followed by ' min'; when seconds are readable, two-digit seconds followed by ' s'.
6 h 49 min
